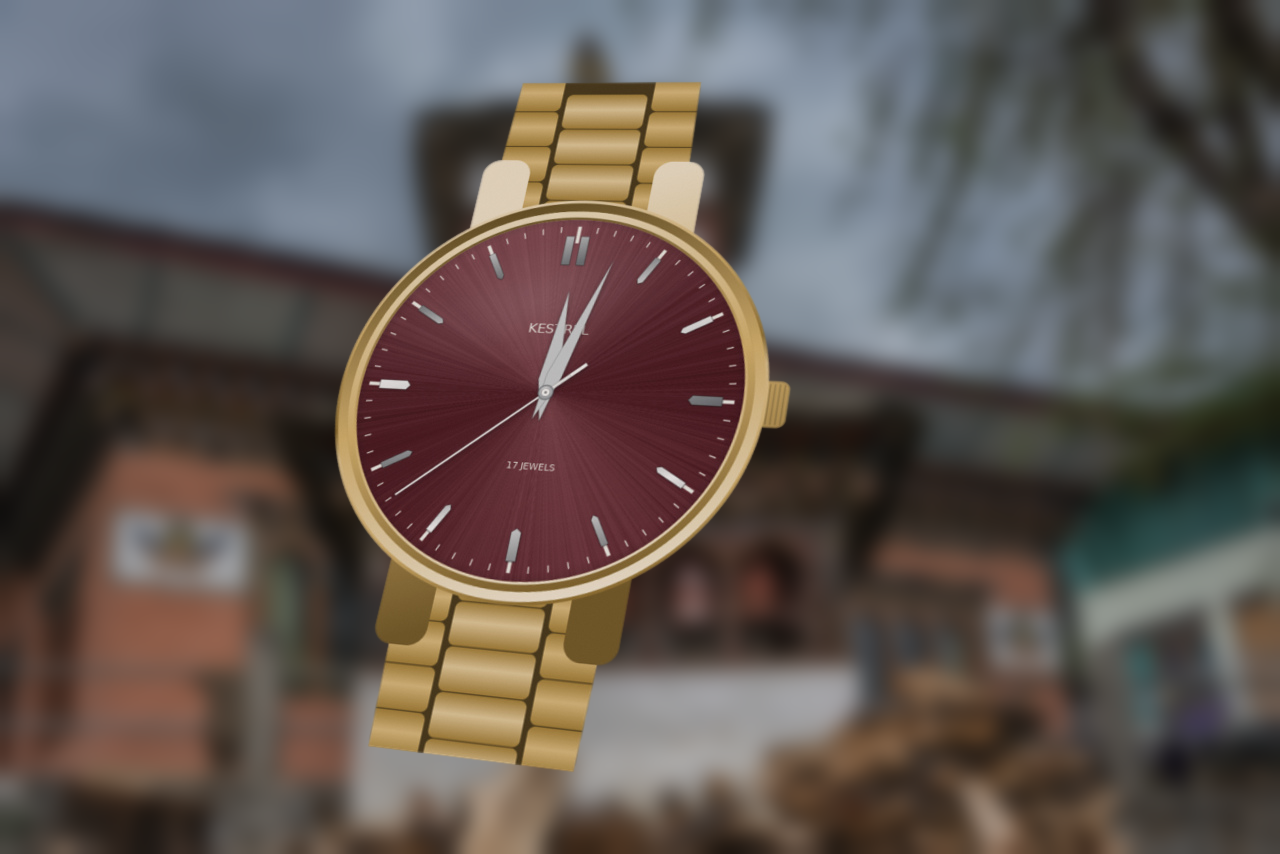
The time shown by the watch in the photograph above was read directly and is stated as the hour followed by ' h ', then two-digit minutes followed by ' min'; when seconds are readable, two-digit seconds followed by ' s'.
12 h 02 min 38 s
